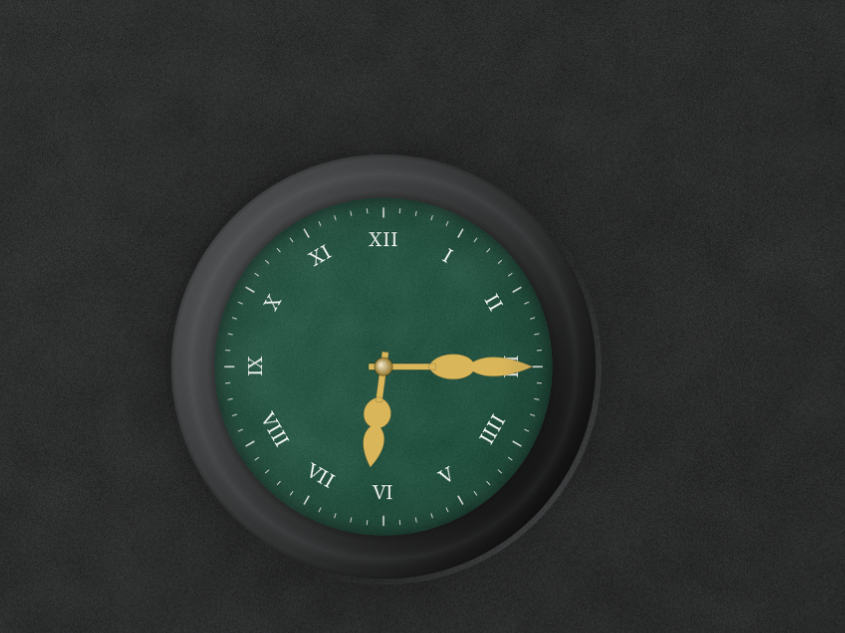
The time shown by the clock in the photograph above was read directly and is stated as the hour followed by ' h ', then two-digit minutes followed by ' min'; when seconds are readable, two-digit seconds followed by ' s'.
6 h 15 min
